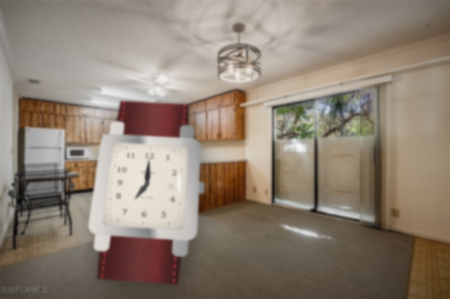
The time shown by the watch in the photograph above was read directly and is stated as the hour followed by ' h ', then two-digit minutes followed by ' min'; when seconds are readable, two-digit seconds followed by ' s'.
7 h 00 min
